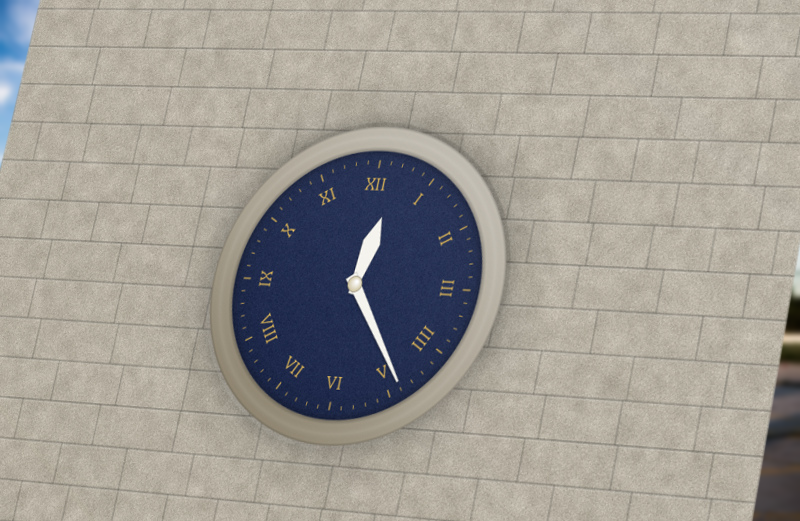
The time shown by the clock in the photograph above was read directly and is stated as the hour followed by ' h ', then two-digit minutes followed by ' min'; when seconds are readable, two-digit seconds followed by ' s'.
12 h 24 min
